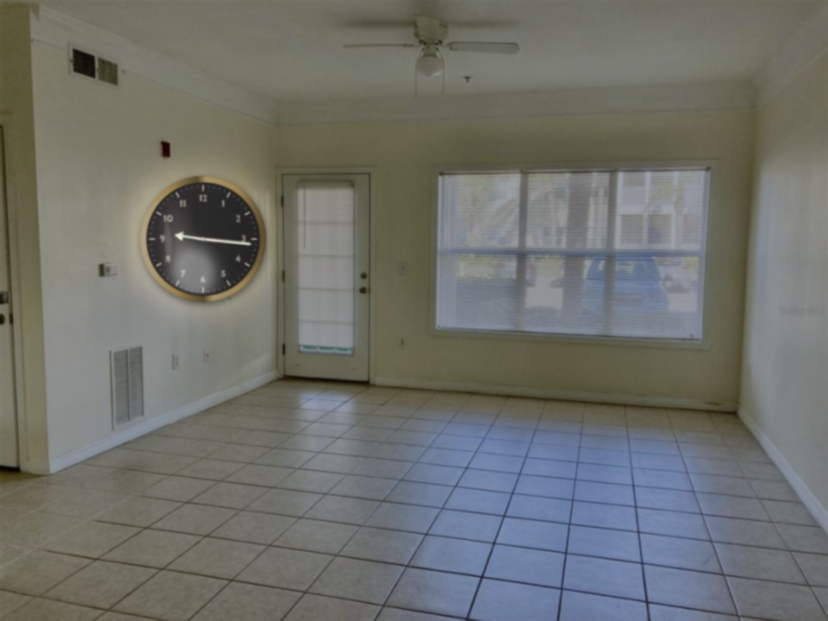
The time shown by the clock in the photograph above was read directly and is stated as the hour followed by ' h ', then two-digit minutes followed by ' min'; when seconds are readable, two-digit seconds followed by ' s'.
9 h 16 min
